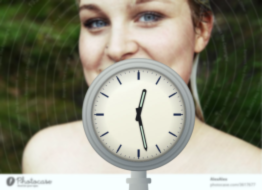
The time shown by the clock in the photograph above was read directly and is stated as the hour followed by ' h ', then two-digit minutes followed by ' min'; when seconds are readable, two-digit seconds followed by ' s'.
12 h 28 min
